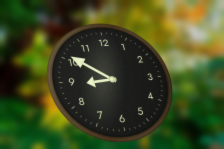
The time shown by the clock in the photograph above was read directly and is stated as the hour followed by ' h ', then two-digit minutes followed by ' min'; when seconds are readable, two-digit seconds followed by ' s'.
8 h 51 min
